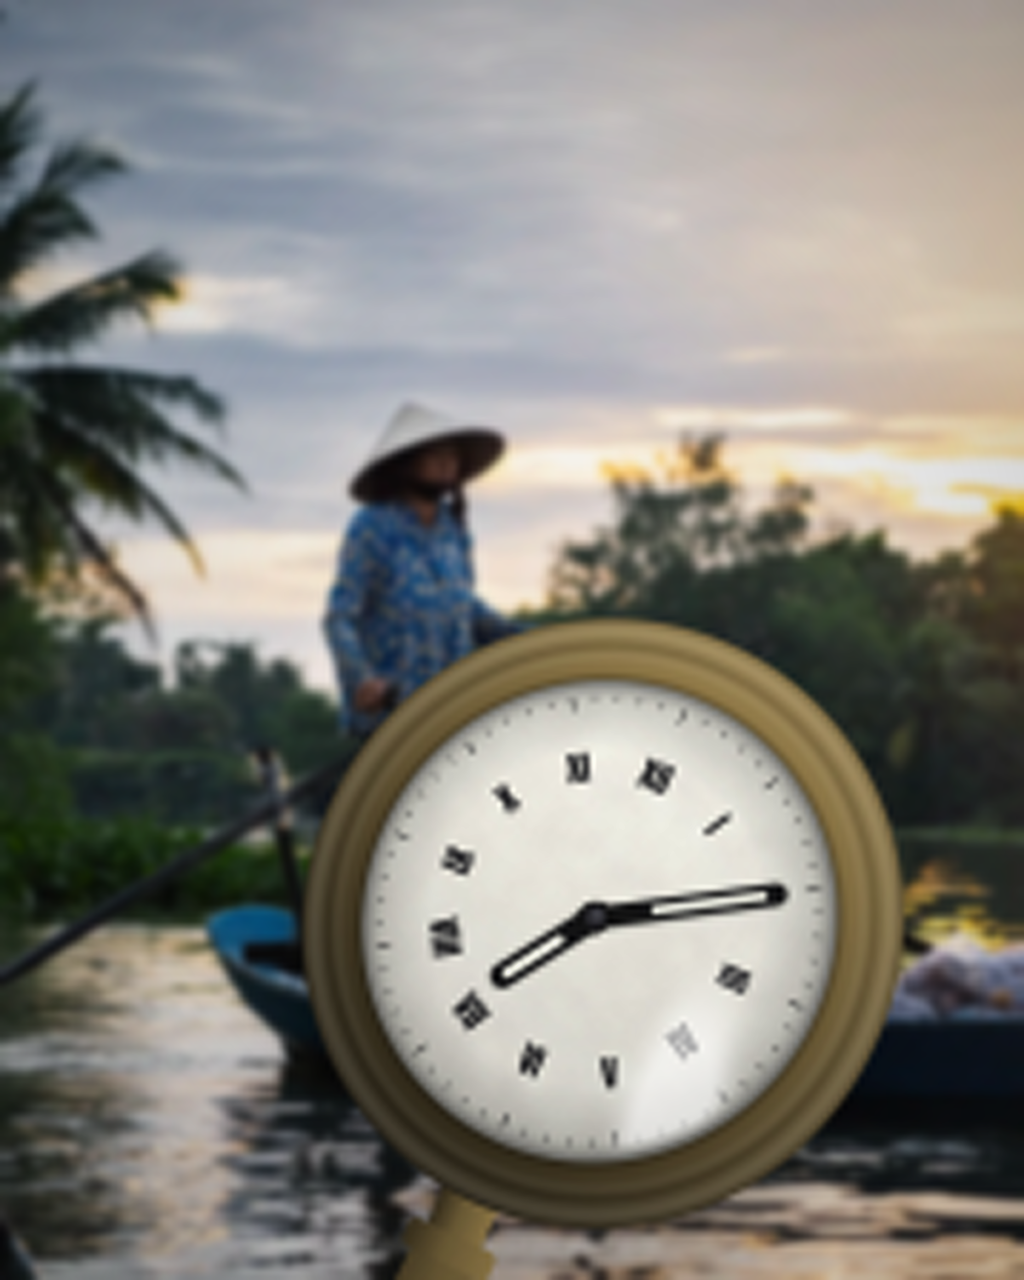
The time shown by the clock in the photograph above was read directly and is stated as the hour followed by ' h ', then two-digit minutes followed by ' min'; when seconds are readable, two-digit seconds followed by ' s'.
7 h 10 min
